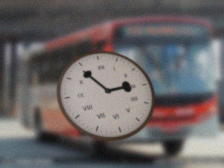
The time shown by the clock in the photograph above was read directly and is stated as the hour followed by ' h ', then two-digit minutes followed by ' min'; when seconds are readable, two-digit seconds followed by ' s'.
2 h 54 min
